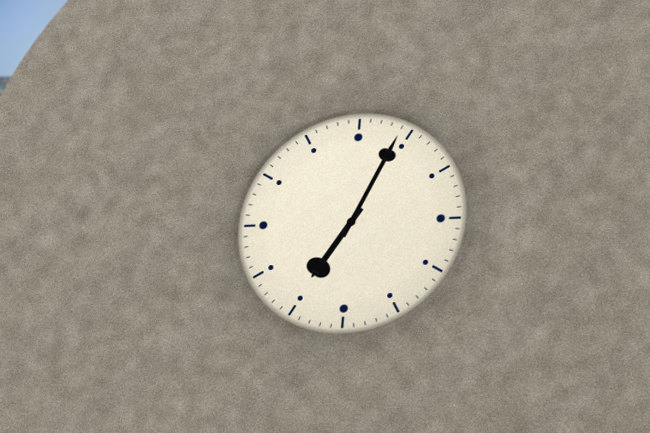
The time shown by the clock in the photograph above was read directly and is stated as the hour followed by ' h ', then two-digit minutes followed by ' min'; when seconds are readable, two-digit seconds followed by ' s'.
7 h 04 min
